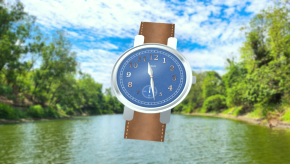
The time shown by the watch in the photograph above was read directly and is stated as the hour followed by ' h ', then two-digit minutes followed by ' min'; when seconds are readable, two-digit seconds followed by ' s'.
11 h 28 min
